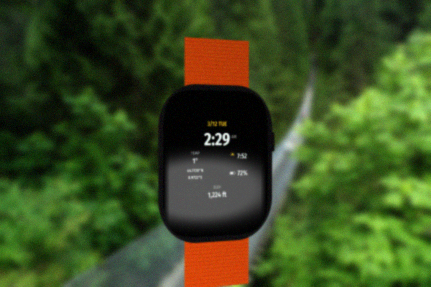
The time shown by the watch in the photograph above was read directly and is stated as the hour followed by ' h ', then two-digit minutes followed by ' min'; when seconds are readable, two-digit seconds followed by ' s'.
2 h 29 min
